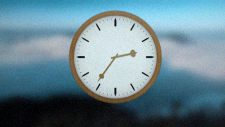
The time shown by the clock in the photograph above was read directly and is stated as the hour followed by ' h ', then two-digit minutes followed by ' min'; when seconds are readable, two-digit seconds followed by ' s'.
2 h 36 min
